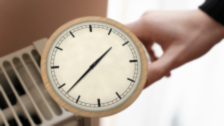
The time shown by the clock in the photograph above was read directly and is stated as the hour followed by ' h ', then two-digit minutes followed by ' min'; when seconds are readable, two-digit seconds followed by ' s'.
1 h 38 min
